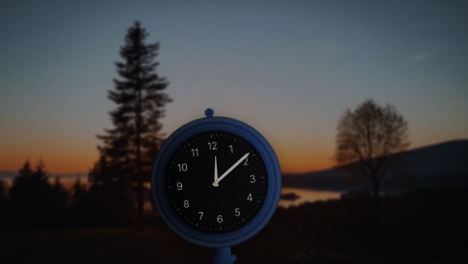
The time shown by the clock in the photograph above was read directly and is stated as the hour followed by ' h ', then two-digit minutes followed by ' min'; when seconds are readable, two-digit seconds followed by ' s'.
12 h 09 min
